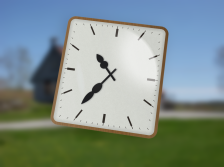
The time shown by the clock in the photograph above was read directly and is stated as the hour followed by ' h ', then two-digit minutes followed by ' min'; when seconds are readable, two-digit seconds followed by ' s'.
10 h 36 min
